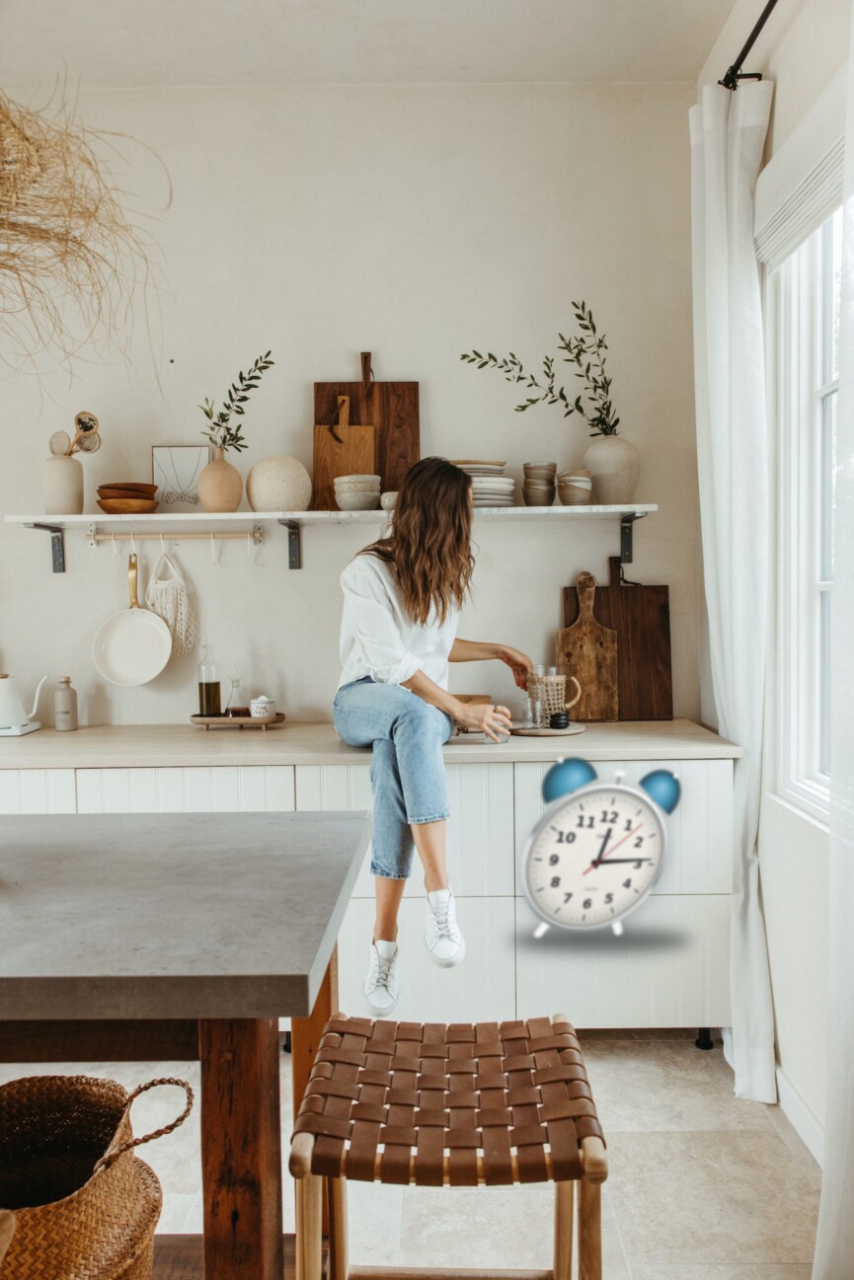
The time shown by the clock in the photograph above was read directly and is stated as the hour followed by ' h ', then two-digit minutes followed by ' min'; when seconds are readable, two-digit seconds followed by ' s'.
12 h 14 min 07 s
